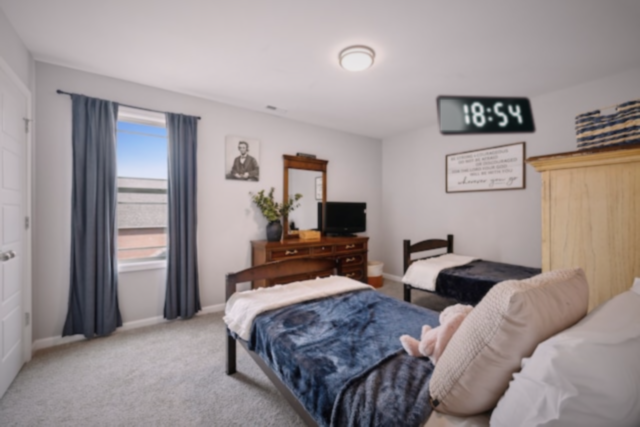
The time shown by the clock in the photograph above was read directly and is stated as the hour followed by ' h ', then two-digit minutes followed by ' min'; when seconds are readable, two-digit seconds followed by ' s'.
18 h 54 min
